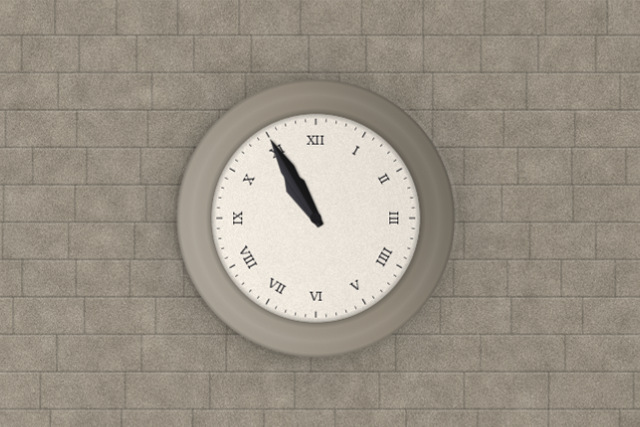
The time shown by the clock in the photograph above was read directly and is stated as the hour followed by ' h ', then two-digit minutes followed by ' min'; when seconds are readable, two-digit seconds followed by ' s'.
10 h 55 min
